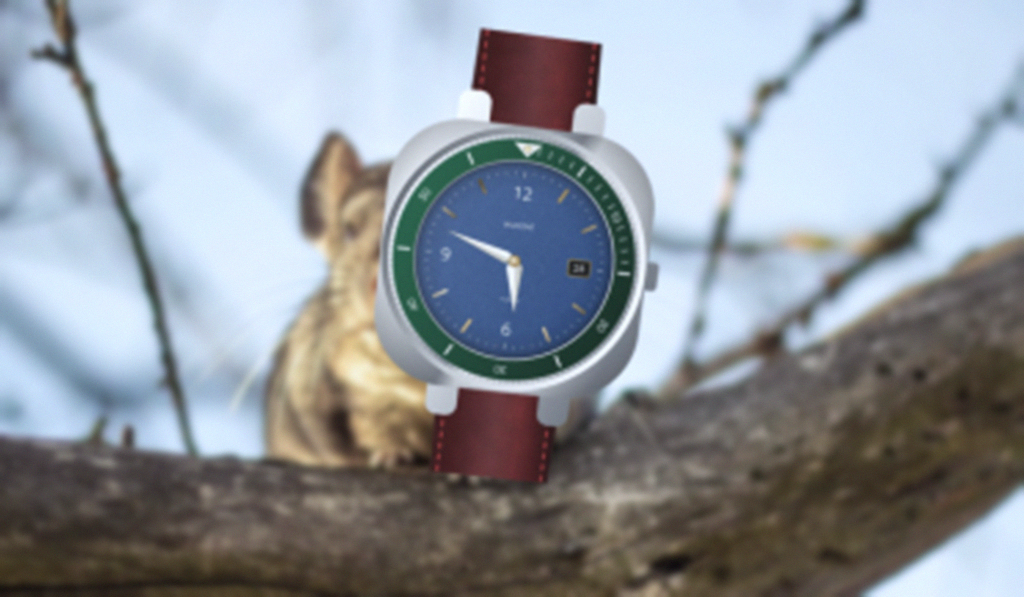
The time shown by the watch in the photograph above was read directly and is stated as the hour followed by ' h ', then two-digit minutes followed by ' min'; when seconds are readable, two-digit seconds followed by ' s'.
5 h 48 min
